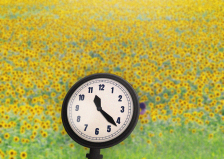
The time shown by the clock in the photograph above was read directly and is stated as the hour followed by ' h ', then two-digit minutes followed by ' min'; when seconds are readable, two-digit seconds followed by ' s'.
11 h 22 min
